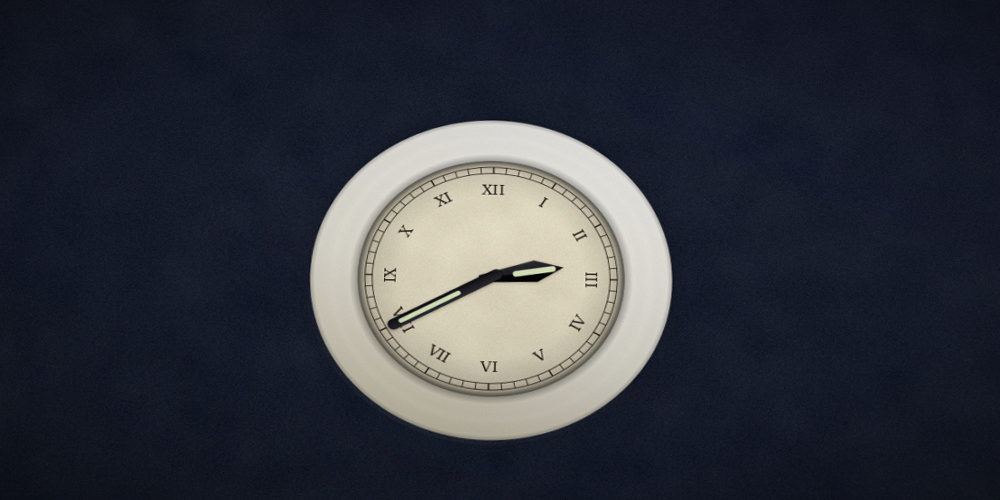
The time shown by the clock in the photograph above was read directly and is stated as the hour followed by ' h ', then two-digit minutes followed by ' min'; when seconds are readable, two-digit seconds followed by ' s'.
2 h 40 min
